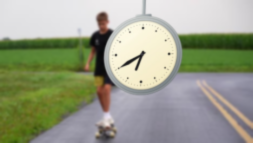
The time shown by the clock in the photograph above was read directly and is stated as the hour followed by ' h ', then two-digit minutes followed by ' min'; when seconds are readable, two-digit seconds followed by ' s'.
6 h 40 min
